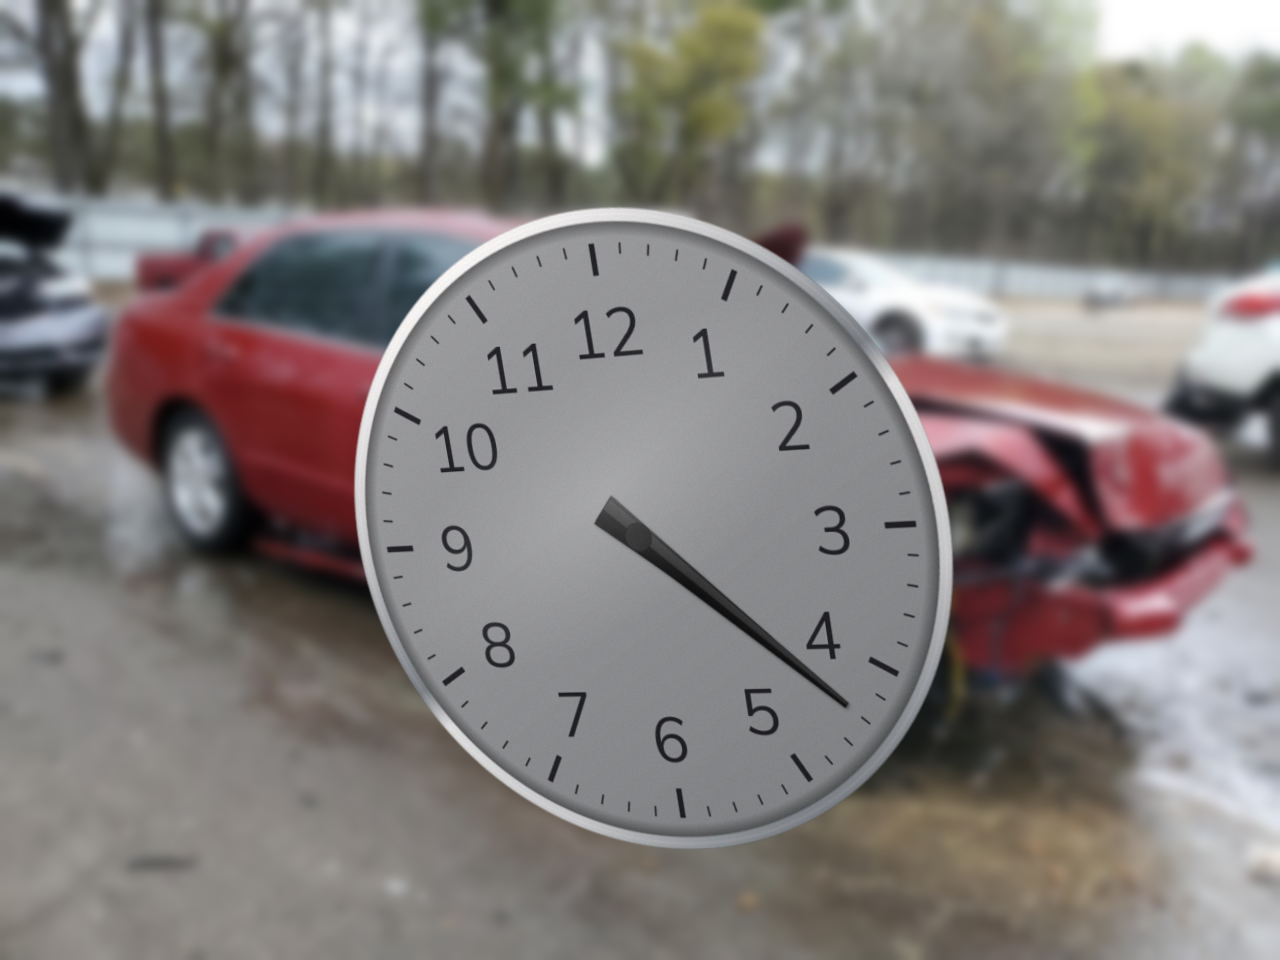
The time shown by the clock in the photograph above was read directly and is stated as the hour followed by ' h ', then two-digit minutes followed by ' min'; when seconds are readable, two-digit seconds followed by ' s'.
4 h 22 min
